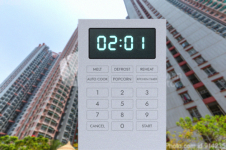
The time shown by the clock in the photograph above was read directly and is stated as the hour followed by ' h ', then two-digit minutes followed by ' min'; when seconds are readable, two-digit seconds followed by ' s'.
2 h 01 min
